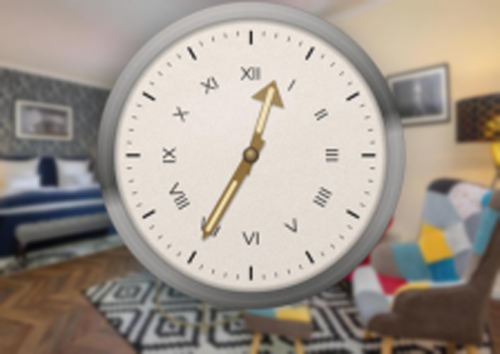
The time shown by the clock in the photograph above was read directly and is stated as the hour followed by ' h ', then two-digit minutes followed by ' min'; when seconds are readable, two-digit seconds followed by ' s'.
12 h 35 min
